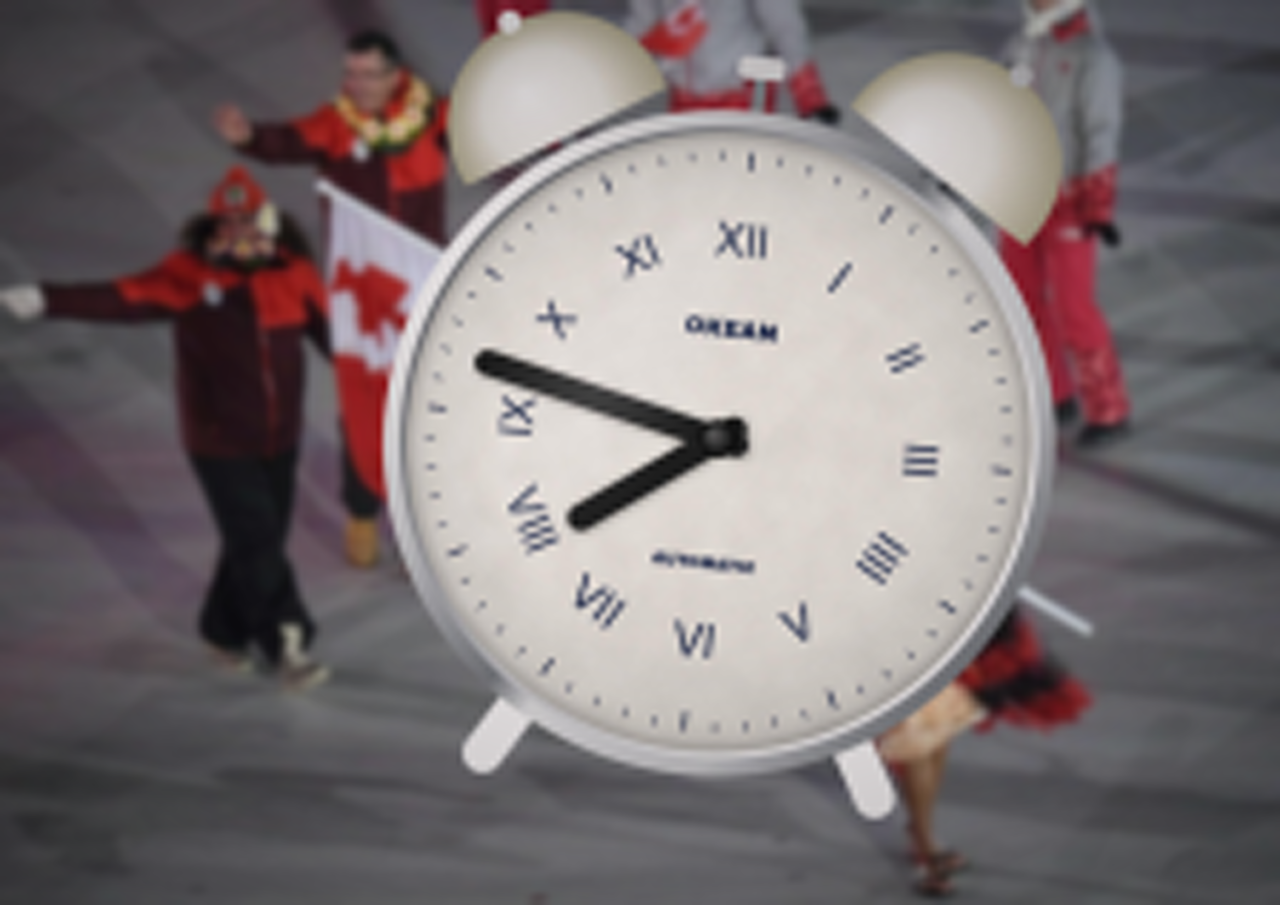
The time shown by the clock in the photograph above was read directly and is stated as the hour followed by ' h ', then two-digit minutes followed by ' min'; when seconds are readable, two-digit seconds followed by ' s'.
7 h 47 min
